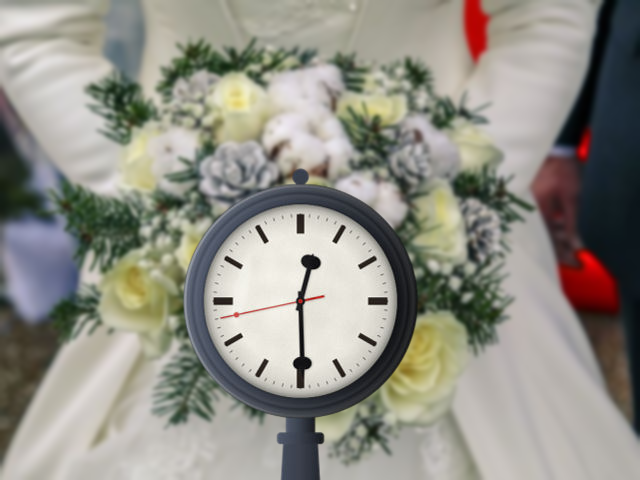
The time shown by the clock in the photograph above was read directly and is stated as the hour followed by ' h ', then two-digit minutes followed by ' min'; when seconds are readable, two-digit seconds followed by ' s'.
12 h 29 min 43 s
